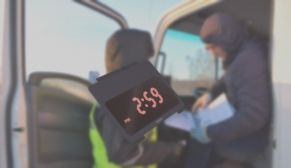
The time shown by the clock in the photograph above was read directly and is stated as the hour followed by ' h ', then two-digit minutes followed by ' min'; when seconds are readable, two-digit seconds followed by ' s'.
2 h 59 min
